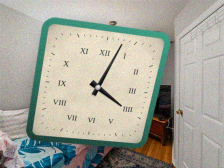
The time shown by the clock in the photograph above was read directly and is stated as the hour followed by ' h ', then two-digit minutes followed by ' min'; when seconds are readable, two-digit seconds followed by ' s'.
4 h 03 min
